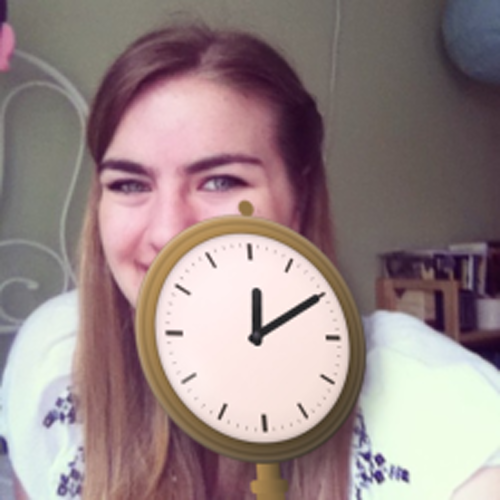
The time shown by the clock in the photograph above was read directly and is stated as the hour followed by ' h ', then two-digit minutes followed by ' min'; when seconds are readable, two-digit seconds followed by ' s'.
12 h 10 min
